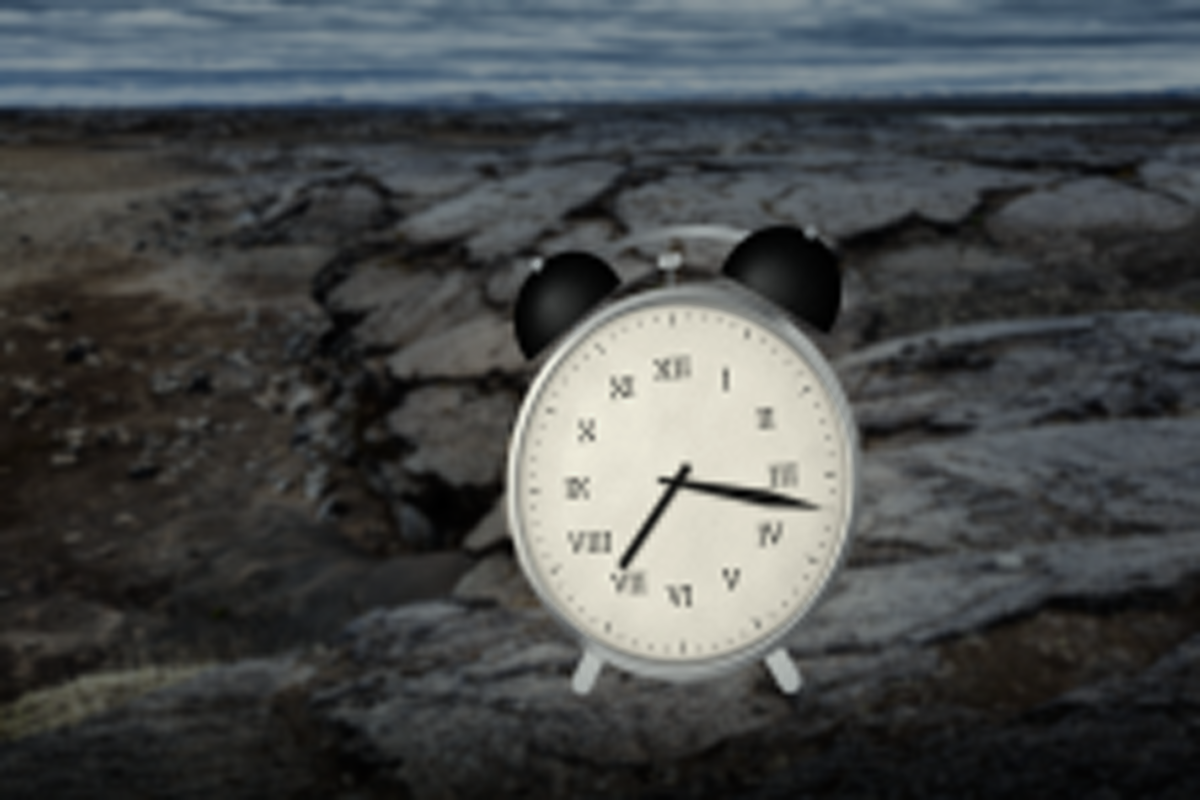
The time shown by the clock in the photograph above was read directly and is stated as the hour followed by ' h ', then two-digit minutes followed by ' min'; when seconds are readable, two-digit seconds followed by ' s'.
7 h 17 min
